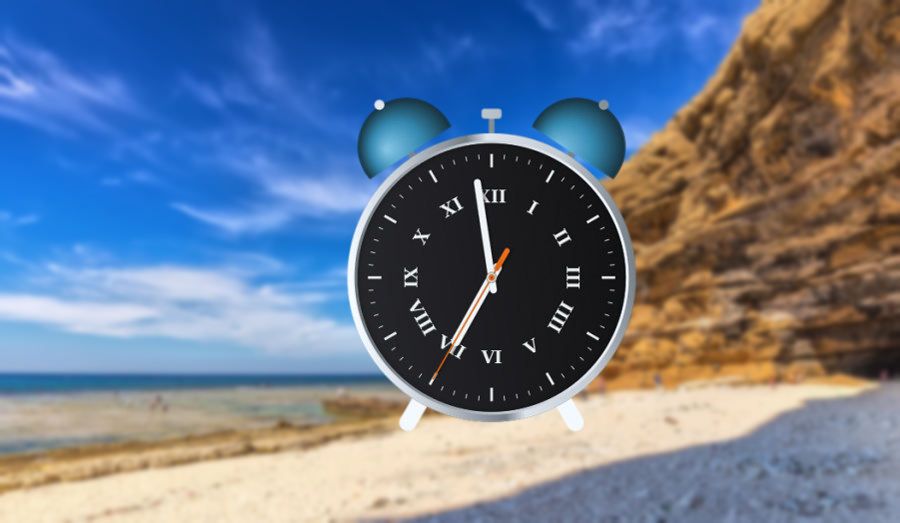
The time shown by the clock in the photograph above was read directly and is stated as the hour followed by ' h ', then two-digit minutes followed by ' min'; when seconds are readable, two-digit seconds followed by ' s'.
6 h 58 min 35 s
